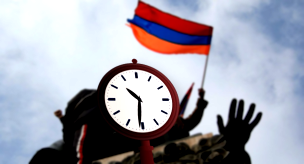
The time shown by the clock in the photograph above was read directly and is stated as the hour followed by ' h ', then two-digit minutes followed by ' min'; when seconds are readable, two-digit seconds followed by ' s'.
10 h 31 min
